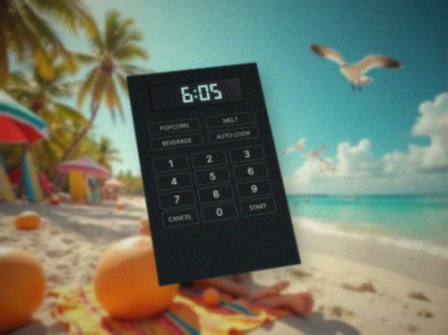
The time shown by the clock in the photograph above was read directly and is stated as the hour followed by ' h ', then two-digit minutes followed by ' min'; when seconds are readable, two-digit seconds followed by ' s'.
6 h 05 min
